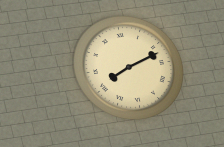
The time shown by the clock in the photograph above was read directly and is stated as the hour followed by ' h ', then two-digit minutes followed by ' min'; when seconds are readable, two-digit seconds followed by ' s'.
8 h 12 min
